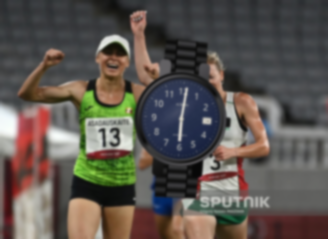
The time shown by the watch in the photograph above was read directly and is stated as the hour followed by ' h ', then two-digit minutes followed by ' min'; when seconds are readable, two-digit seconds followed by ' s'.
6 h 01 min
